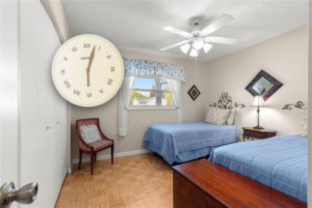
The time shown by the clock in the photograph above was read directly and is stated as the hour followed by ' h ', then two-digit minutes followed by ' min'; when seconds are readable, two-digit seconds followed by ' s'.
6 h 03 min
